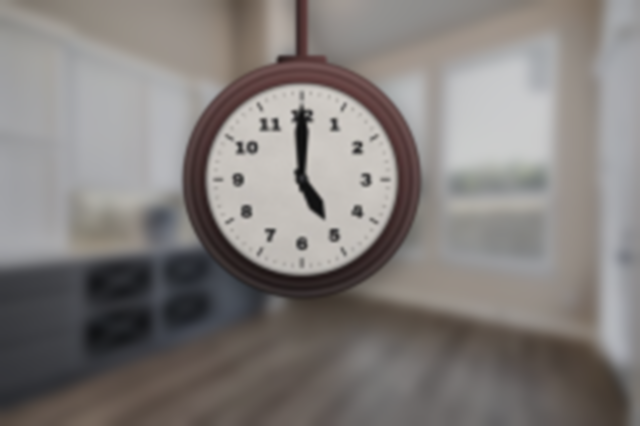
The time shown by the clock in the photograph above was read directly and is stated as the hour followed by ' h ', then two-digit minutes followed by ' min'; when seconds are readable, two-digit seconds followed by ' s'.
5 h 00 min
